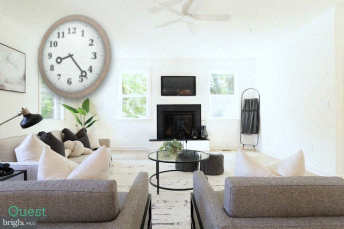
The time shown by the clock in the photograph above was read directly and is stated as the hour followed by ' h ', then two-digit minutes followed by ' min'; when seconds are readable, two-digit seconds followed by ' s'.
8 h 23 min
